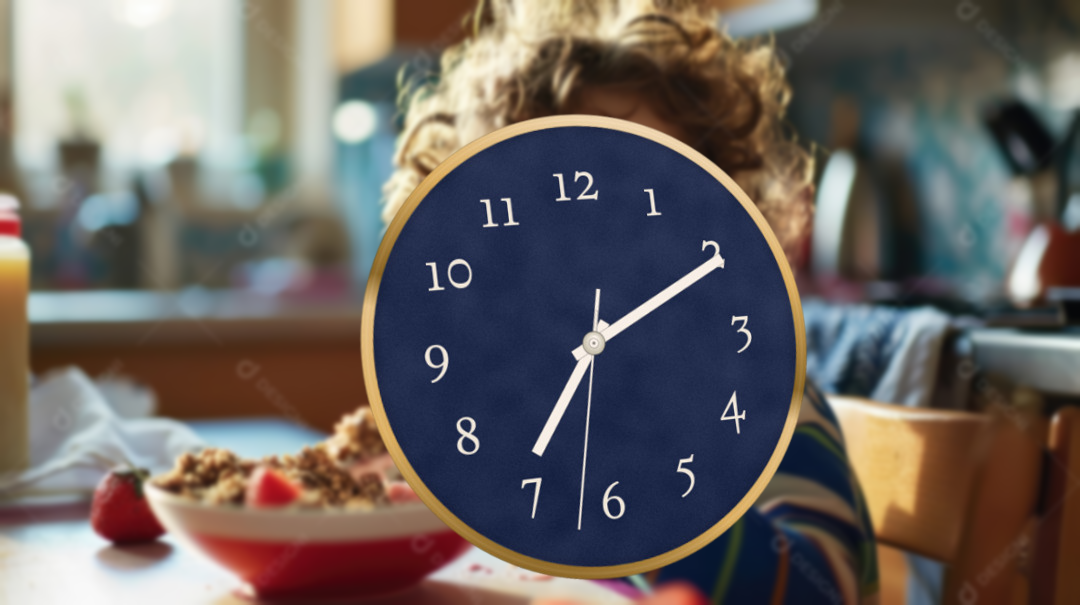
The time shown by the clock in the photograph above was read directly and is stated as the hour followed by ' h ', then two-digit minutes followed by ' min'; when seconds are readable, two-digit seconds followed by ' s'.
7 h 10 min 32 s
